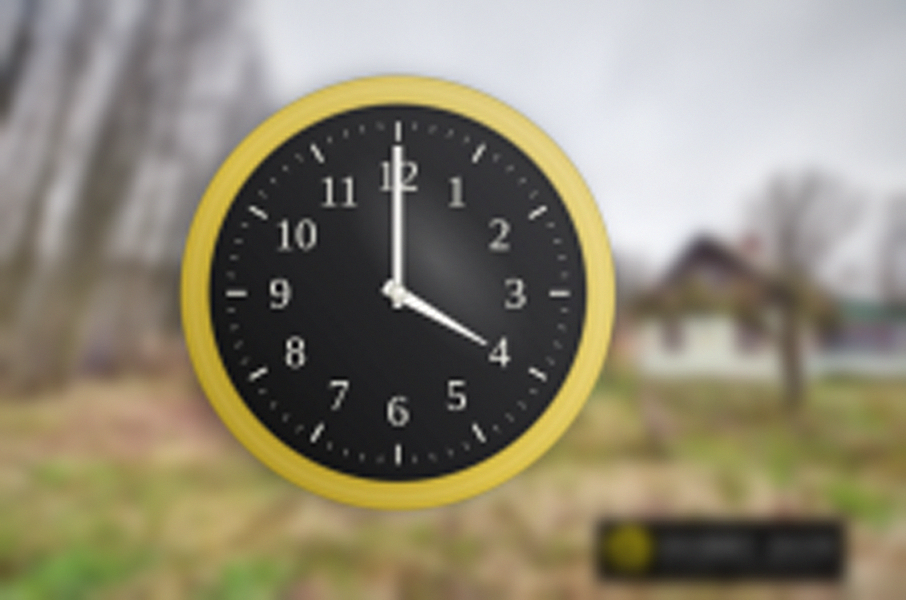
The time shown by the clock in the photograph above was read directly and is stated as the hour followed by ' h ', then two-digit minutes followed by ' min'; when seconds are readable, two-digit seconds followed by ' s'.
4 h 00 min
